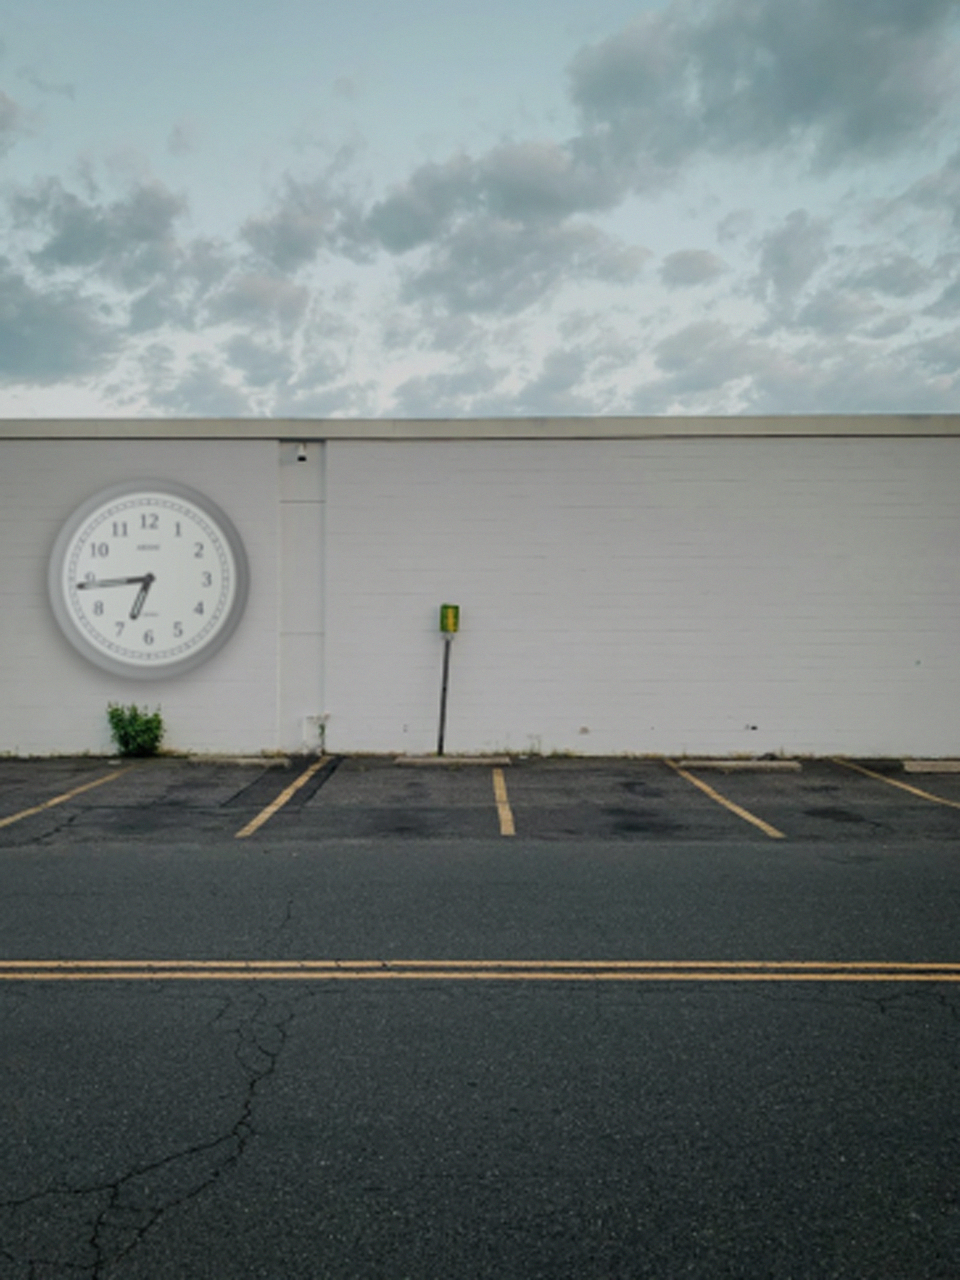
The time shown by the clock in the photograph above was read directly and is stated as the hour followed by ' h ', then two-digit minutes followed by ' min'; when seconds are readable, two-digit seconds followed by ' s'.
6 h 44 min
